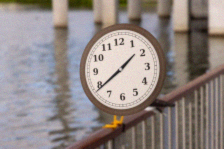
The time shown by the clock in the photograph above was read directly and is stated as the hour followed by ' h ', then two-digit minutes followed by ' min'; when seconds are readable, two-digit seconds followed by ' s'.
1 h 39 min
